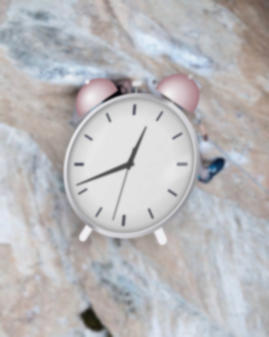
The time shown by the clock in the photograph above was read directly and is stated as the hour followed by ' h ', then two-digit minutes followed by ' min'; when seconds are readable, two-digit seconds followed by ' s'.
12 h 41 min 32 s
